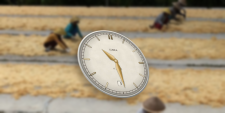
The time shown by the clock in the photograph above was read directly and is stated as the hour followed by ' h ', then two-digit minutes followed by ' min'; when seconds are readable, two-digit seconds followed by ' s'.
10 h 29 min
